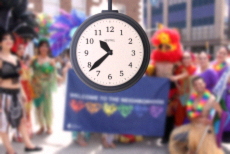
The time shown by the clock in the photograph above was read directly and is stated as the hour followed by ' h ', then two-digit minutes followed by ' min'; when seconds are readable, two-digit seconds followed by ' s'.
10 h 38 min
